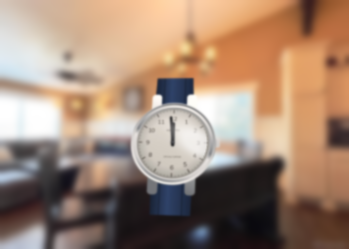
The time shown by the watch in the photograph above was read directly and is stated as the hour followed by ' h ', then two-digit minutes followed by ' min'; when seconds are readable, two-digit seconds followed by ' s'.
11 h 59 min
